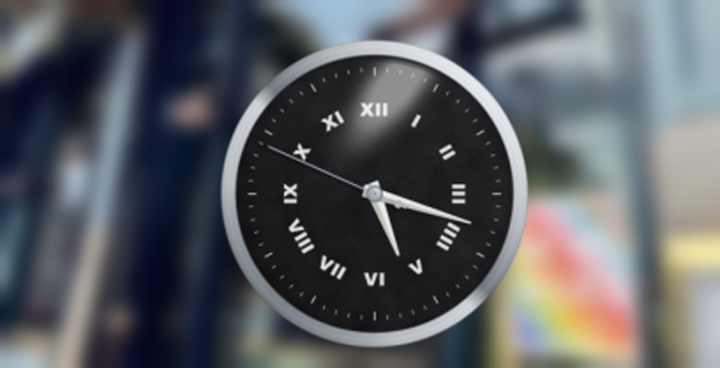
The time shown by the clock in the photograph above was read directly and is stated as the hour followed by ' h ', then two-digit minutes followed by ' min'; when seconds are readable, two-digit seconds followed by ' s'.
5 h 17 min 49 s
